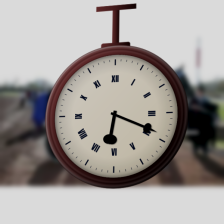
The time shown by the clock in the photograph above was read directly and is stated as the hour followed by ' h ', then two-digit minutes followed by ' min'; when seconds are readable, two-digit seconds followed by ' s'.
6 h 19 min
